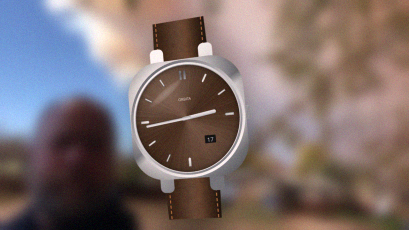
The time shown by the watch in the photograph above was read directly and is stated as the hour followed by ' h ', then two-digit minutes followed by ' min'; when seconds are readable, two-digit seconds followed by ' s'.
2 h 44 min
